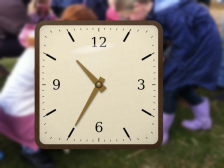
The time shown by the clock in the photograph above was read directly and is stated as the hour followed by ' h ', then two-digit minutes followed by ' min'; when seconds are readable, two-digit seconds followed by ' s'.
10 h 35 min
